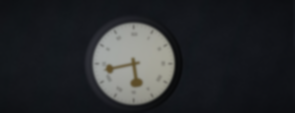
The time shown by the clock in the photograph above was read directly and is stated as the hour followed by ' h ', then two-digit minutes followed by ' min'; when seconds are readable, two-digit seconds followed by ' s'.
5 h 43 min
